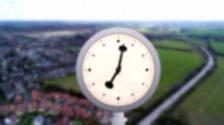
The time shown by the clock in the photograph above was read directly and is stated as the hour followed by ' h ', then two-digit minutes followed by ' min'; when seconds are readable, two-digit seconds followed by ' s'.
7 h 02 min
